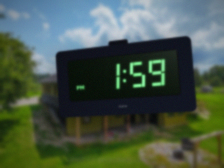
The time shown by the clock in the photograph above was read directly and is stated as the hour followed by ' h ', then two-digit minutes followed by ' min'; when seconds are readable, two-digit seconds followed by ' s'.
1 h 59 min
